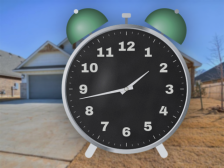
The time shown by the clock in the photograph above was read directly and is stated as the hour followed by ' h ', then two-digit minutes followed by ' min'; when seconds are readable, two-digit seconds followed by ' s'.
1 h 43 min
